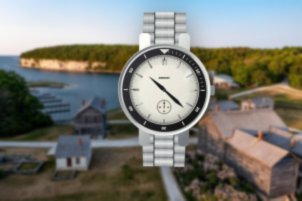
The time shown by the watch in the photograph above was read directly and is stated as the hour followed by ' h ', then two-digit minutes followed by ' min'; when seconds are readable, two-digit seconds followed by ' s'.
10 h 22 min
